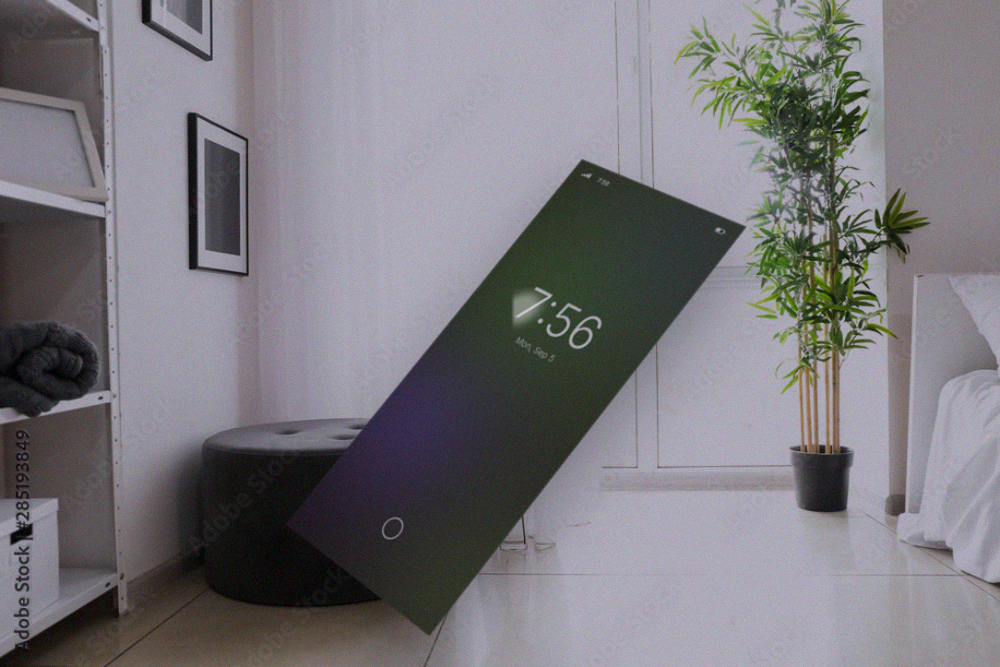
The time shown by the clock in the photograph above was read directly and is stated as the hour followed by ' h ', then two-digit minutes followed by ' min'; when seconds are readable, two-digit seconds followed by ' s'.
7 h 56 min
